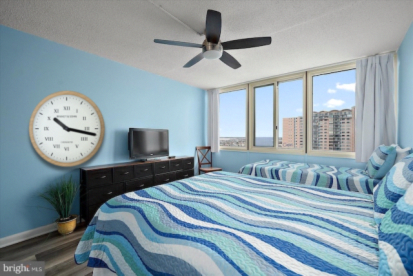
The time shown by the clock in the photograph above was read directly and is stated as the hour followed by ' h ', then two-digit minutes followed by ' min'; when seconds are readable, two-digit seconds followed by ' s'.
10 h 17 min
